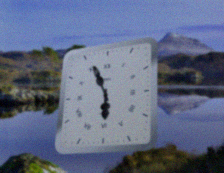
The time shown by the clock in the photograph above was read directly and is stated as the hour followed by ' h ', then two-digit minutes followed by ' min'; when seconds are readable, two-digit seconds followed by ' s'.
5 h 56 min
